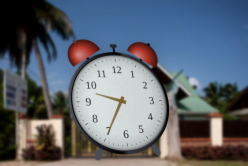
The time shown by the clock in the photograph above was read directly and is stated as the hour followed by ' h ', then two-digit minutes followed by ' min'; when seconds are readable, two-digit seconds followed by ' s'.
9 h 35 min
